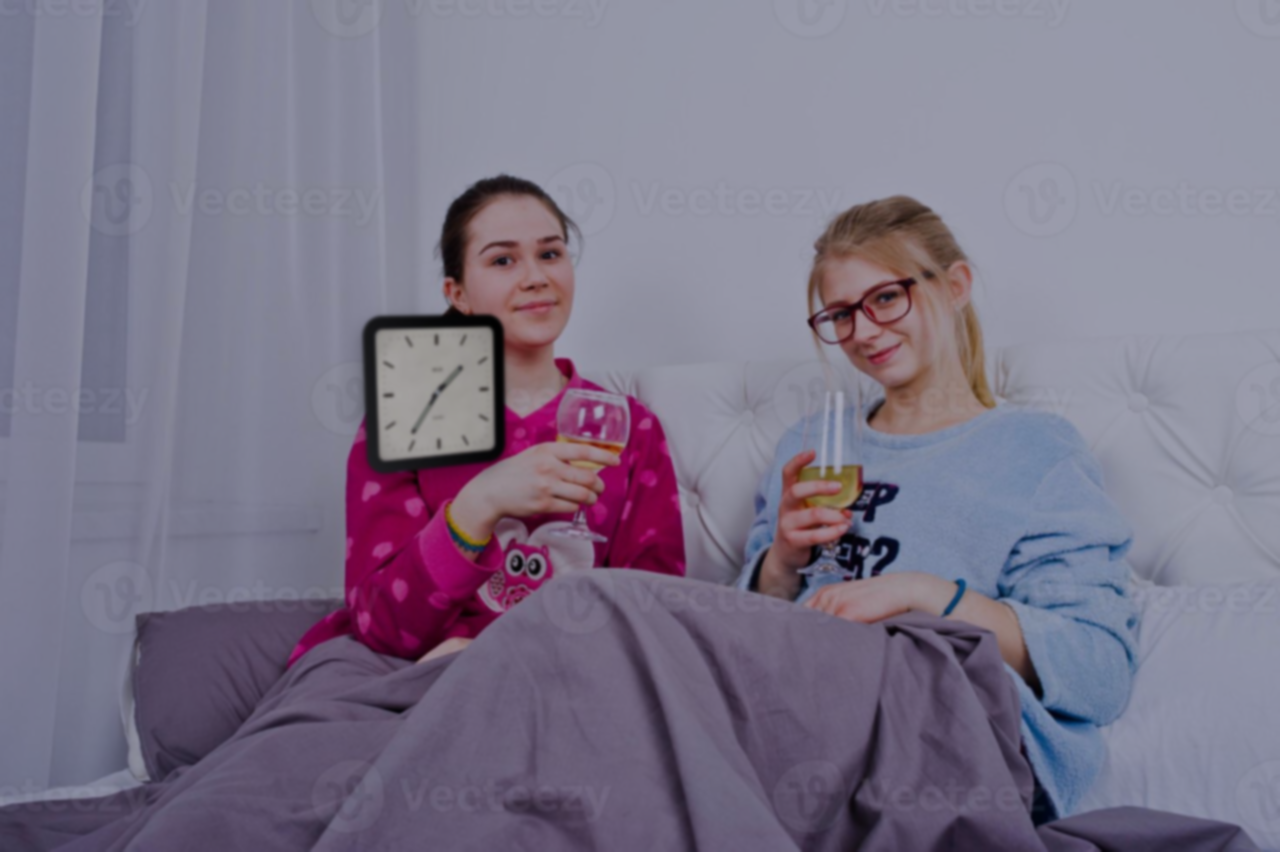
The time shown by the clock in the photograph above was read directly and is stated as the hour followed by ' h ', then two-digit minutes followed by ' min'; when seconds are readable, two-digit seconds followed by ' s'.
1 h 36 min
